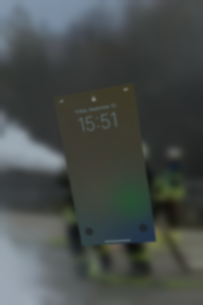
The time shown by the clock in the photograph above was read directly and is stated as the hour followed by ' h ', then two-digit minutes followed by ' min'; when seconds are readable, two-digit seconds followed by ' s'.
15 h 51 min
